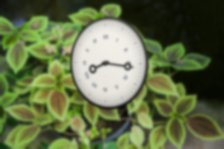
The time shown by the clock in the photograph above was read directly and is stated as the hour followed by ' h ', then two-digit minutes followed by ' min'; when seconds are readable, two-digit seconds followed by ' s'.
8 h 16 min
